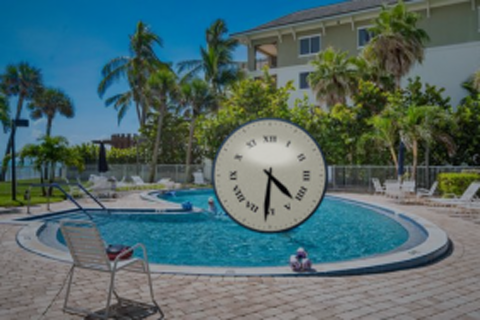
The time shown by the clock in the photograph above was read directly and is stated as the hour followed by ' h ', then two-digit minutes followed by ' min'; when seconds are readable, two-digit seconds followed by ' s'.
4 h 31 min
